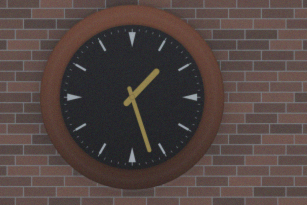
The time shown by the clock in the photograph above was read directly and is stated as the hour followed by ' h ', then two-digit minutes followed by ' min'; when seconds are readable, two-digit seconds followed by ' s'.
1 h 27 min
